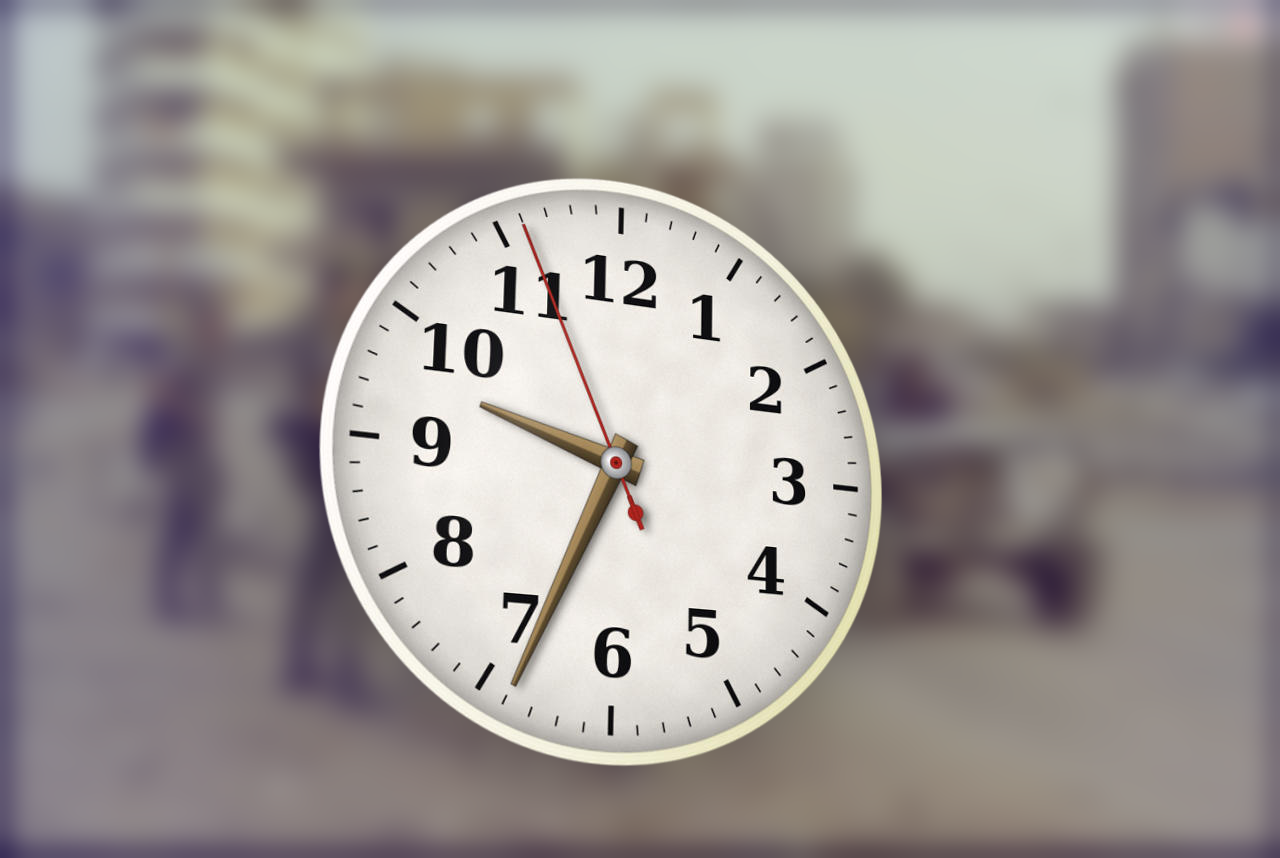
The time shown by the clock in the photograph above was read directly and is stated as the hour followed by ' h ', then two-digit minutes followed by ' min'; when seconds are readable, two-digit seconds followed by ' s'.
9 h 33 min 56 s
